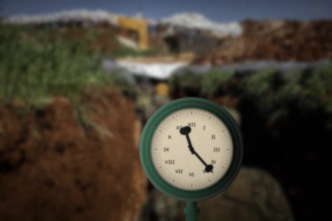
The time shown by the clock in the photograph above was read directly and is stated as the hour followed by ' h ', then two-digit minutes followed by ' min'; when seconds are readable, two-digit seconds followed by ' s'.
11 h 23 min
